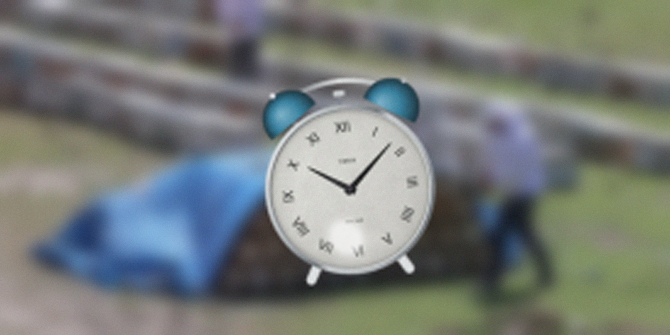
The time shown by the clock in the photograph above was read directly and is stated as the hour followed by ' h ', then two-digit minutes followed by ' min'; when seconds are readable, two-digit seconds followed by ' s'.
10 h 08 min
